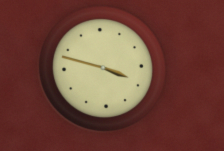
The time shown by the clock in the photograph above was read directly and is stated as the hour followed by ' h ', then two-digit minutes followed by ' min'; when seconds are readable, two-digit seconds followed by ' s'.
3 h 48 min
